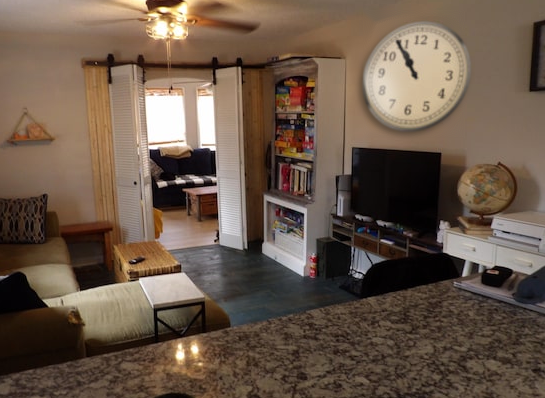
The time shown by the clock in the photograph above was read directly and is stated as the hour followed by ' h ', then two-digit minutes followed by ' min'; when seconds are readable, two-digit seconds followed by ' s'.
10 h 54 min
